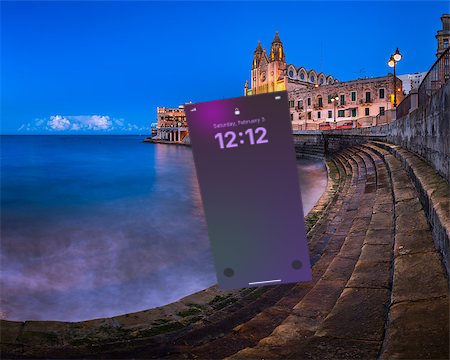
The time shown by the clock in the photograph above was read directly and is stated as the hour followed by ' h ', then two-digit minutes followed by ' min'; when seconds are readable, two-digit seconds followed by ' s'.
12 h 12 min
